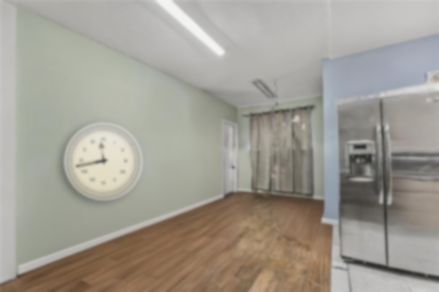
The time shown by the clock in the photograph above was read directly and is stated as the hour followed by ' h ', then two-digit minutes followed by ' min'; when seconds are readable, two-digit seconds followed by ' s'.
11 h 43 min
